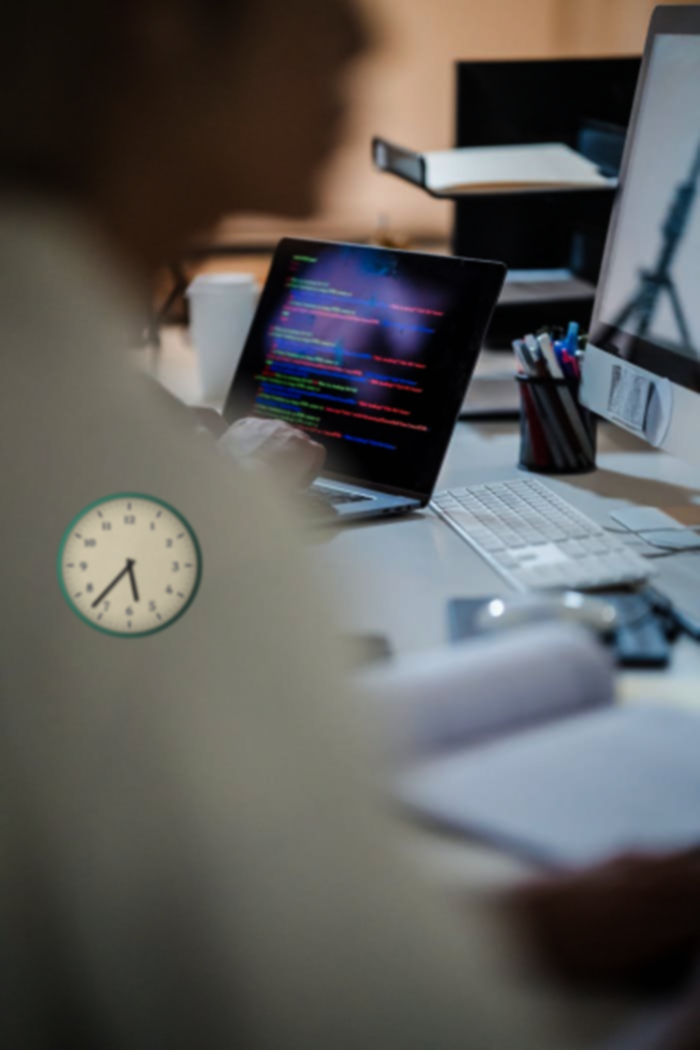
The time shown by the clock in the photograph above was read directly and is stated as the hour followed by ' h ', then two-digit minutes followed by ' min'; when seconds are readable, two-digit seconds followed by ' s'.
5 h 37 min
